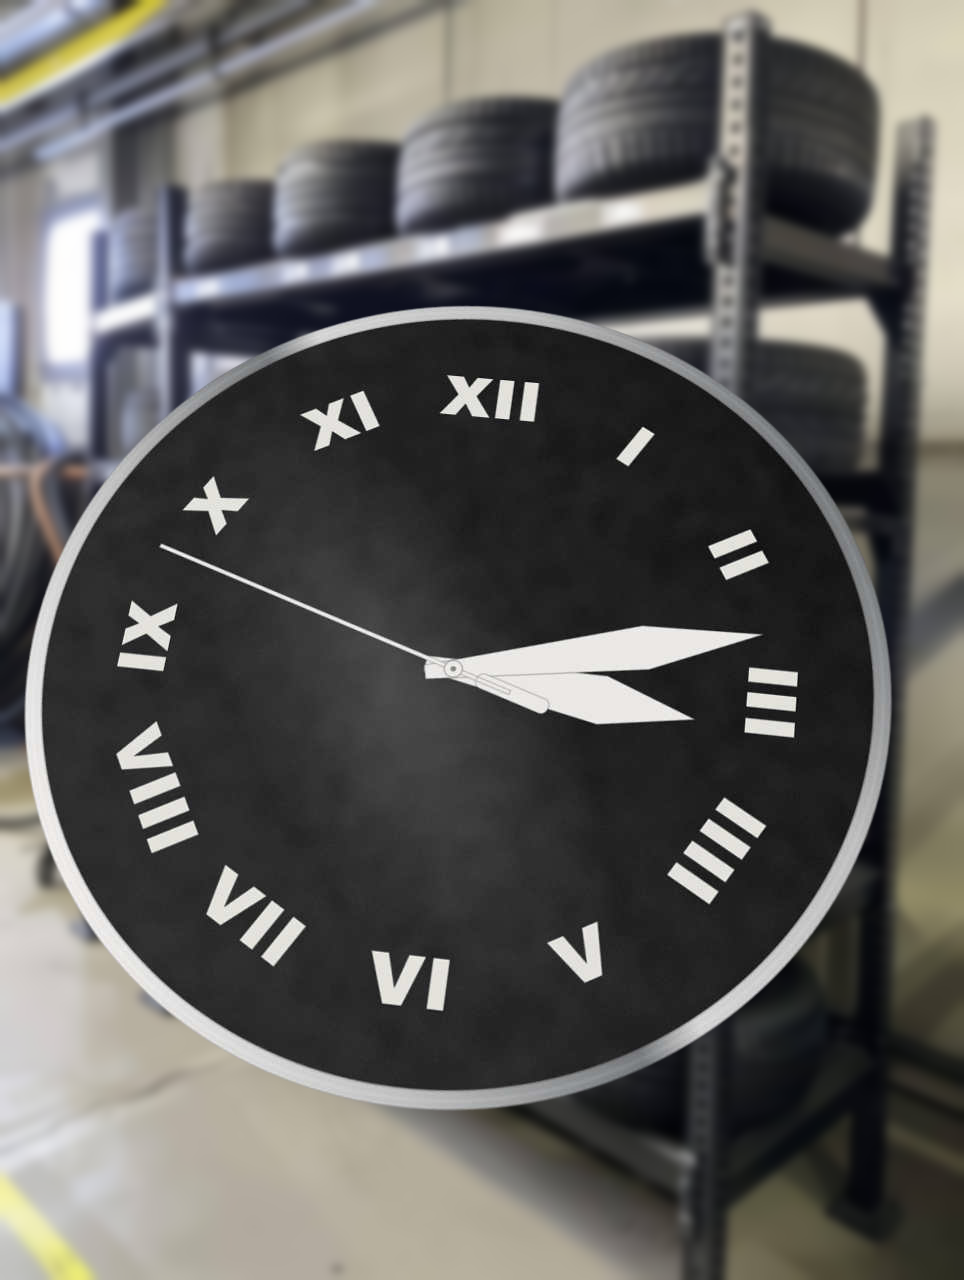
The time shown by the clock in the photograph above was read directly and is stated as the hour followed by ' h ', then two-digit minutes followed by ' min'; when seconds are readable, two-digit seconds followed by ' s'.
3 h 12 min 48 s
